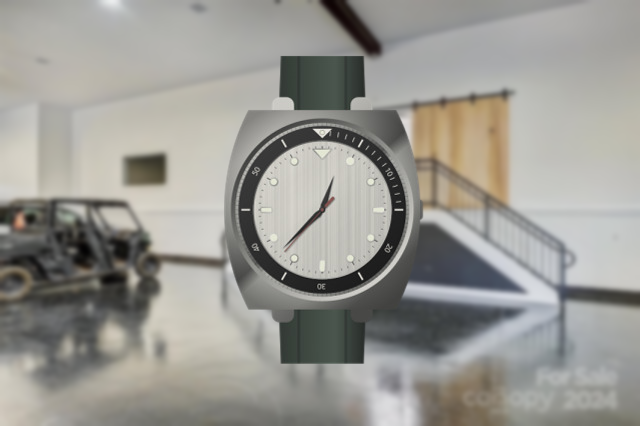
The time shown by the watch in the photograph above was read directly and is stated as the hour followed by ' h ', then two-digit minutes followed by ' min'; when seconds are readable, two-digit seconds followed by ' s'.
12 h 37 min 37 s
